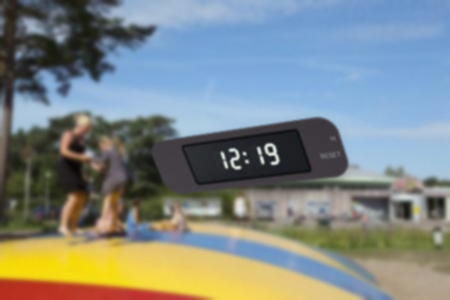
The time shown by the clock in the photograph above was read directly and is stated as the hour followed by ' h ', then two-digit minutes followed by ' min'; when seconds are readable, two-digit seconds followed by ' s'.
12 h 19 min
